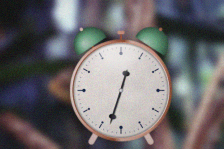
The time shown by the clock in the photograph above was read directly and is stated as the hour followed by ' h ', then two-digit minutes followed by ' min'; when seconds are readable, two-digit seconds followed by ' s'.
12 h 33 min
